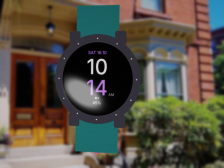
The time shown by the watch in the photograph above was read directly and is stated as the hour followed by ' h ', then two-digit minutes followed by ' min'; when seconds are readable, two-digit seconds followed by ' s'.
10 h 14 min
